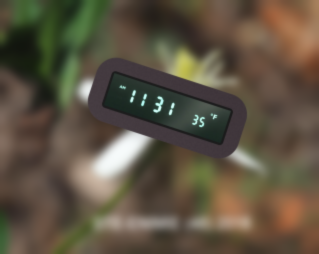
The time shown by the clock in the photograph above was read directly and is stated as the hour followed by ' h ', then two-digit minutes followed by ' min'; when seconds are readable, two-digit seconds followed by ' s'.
11 h 31 min
